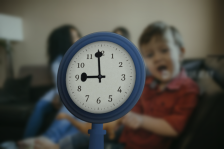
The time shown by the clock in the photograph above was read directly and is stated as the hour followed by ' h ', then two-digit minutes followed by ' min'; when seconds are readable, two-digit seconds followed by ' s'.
8 h 59 min
